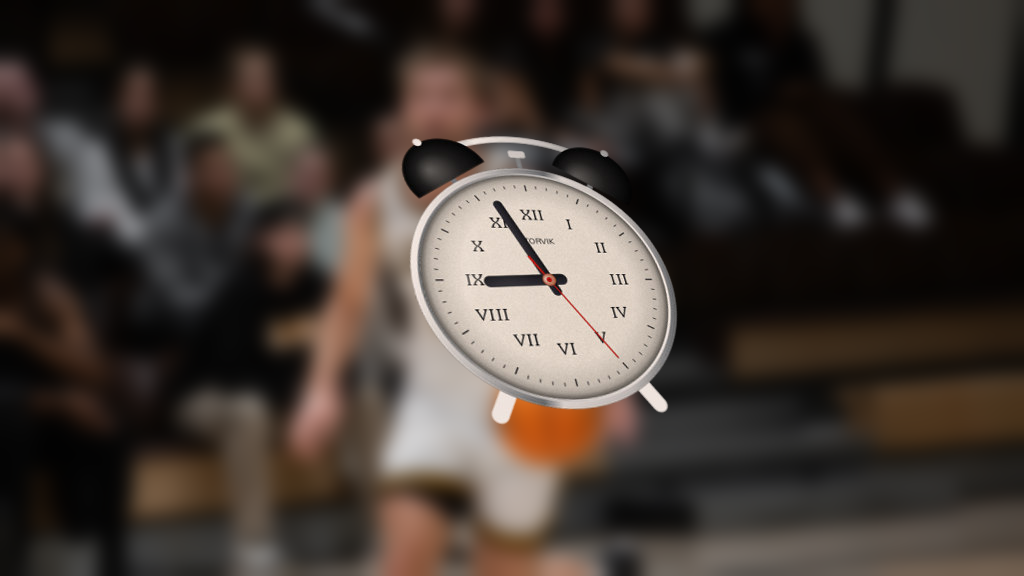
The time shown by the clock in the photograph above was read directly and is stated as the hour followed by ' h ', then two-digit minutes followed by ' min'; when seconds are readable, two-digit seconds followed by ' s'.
8 h 56 min 25 s
